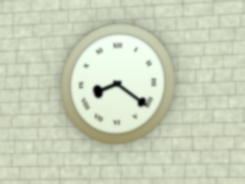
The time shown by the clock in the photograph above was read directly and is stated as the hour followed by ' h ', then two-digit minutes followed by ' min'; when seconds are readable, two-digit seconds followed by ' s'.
8 h 21 min
